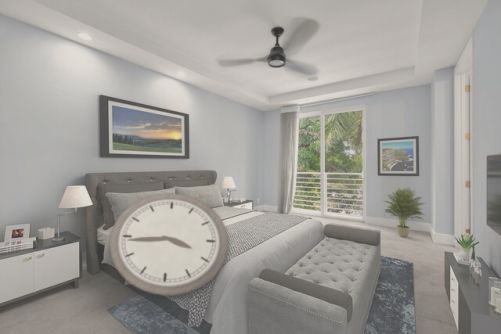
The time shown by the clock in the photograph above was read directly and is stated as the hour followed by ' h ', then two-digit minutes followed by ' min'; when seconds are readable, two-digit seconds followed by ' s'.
3 h 44 min
